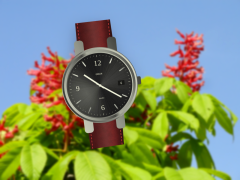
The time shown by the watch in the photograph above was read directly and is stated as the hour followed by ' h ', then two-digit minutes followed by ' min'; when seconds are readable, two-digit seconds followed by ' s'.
10 h 21 min
